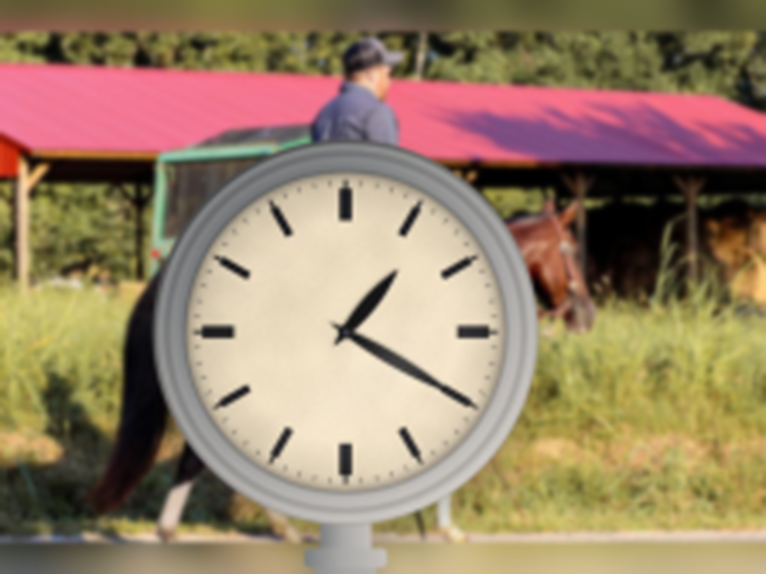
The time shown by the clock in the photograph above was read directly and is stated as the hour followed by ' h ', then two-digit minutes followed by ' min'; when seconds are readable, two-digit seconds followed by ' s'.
1 h 20 min
